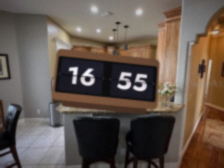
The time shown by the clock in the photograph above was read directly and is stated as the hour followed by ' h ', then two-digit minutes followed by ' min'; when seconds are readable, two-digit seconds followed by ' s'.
16 h 55 min
